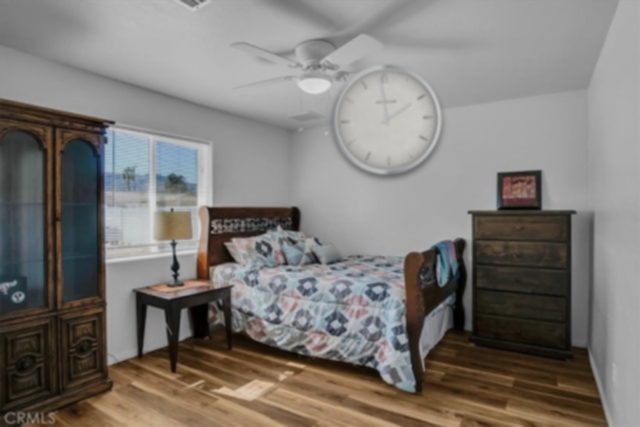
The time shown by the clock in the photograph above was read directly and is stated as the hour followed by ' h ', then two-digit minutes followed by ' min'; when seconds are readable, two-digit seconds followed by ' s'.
1 h 59 min
